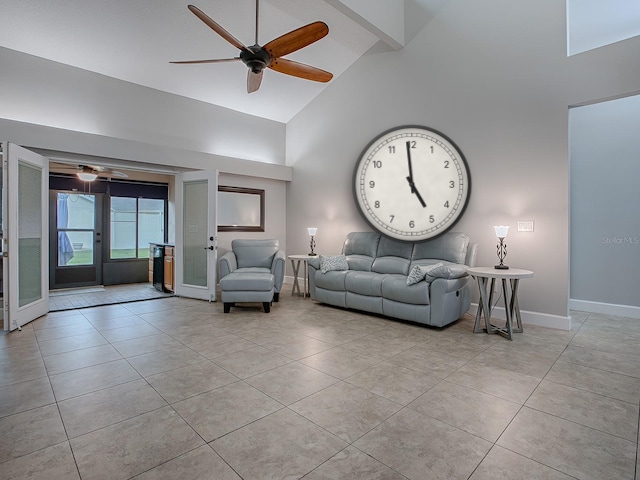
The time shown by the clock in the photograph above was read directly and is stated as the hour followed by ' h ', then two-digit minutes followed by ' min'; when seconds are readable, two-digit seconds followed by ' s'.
4 h 59 min
